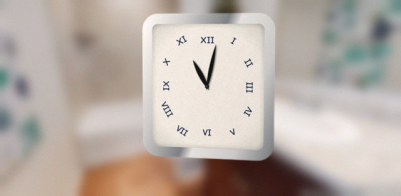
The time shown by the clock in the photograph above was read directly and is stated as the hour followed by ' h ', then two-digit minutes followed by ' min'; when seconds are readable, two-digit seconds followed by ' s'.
11 h 02 min
